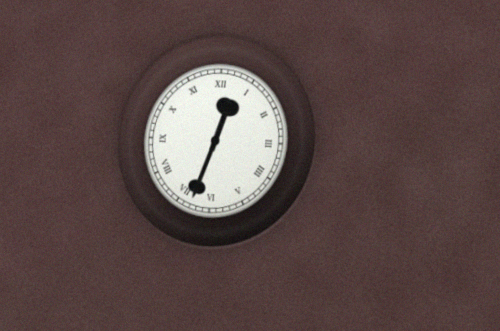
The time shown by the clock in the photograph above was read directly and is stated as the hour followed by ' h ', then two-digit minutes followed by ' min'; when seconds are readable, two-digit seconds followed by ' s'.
12 h 33 min
